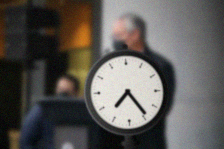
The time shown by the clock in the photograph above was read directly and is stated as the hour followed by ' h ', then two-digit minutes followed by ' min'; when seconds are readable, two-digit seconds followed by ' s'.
7 h 24 min
